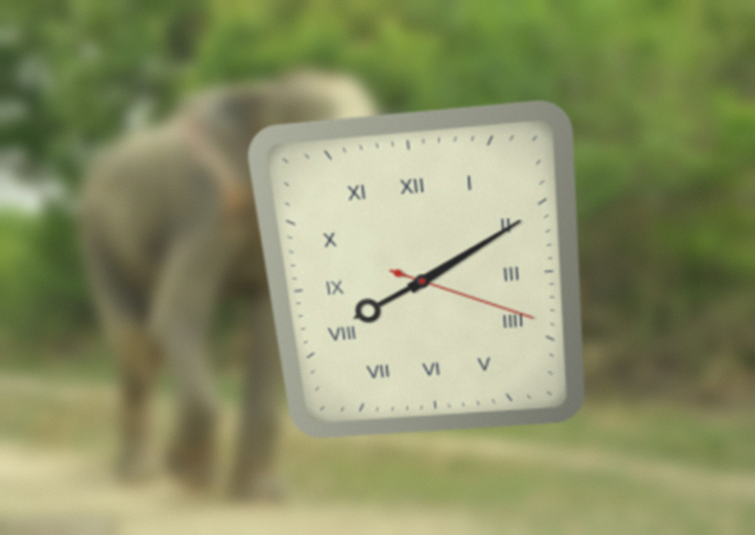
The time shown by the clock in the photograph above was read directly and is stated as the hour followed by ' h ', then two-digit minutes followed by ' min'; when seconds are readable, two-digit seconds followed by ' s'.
8 h 10 min 19 s
